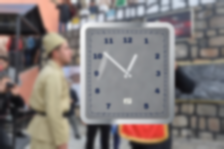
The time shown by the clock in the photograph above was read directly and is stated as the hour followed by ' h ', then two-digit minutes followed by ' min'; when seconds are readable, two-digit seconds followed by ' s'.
12 h 52 min
